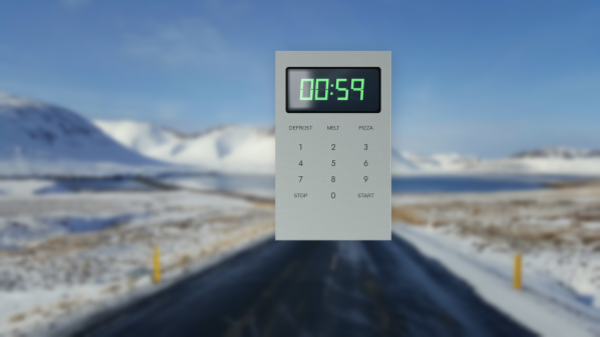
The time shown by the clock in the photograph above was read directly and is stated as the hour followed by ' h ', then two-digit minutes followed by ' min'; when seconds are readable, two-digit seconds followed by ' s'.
0 h 59 min
